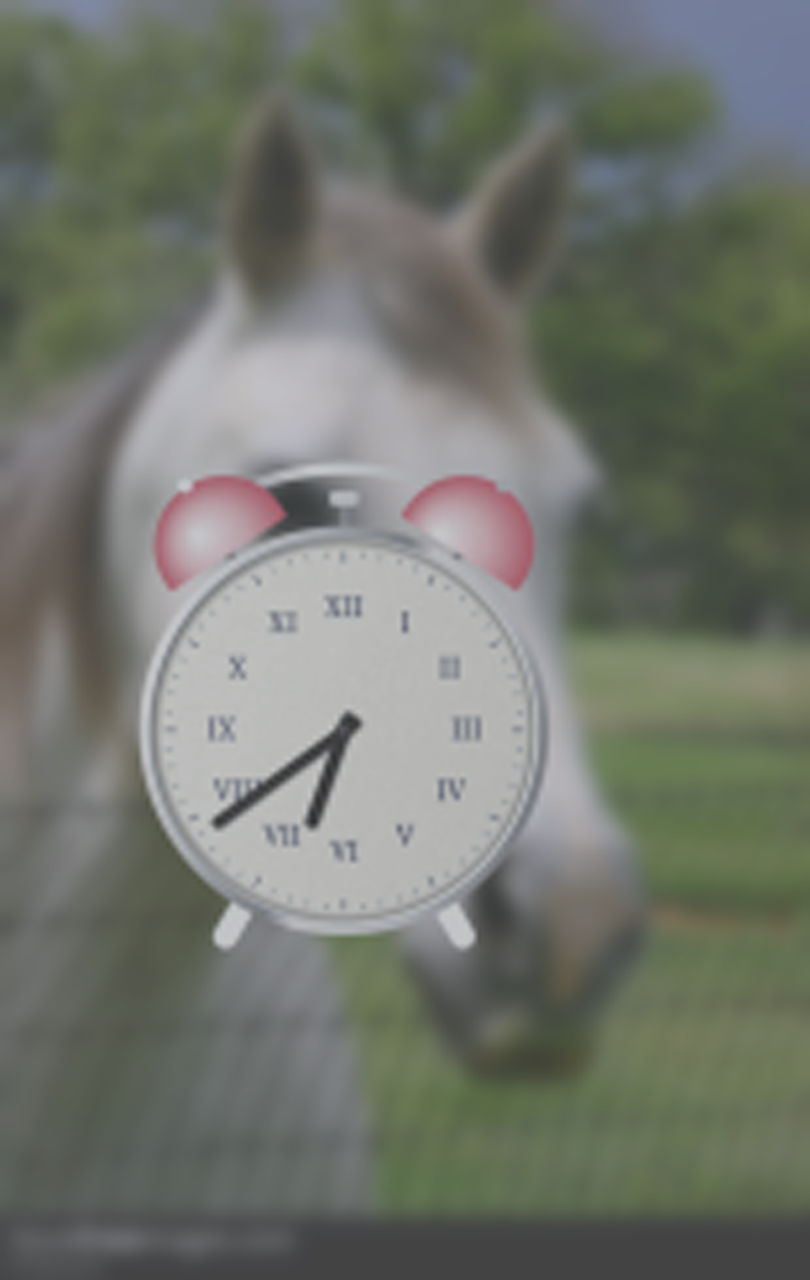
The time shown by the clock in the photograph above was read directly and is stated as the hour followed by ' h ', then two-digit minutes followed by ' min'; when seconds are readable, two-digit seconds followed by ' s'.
6 h 39 min
